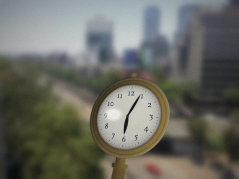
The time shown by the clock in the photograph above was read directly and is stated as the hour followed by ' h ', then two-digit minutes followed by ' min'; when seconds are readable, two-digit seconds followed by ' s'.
6 h 04 min
